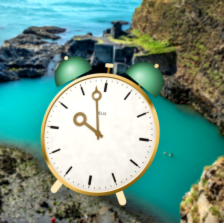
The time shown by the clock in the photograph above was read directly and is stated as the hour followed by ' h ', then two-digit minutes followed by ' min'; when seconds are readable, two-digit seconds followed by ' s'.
9 h 58 min
